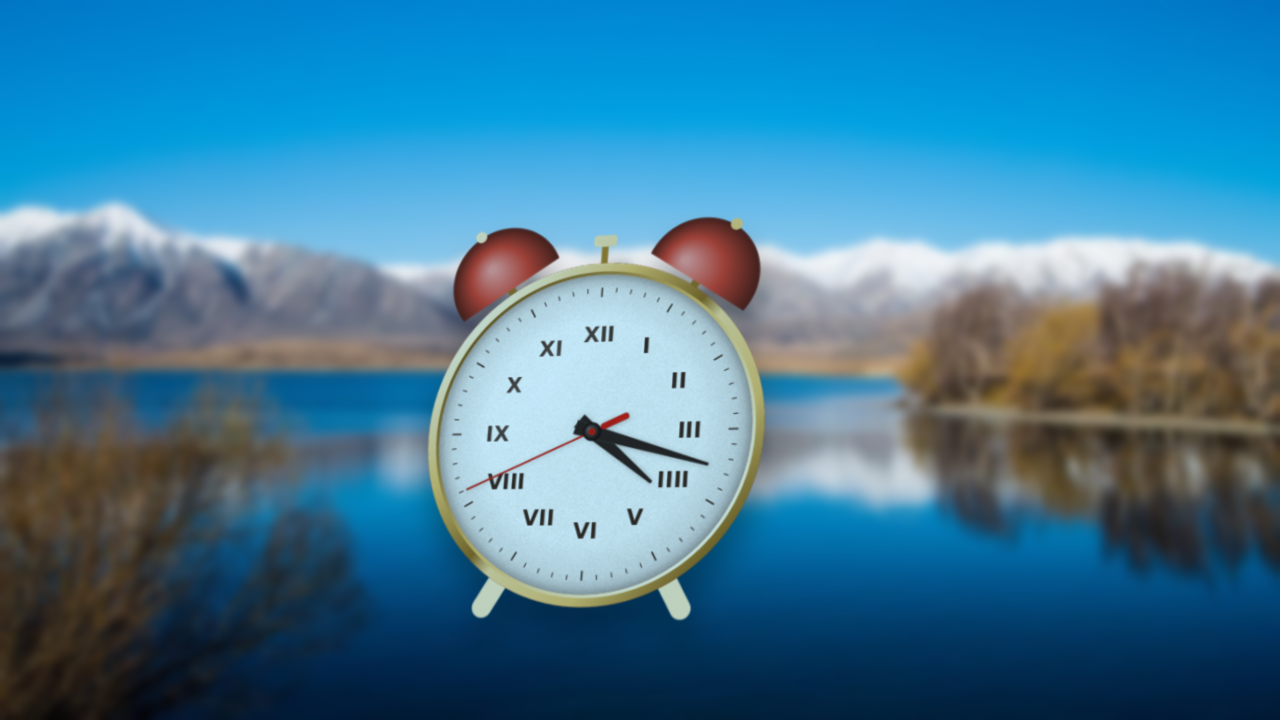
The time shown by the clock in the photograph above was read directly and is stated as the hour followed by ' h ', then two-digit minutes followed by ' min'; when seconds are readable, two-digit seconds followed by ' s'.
4 h 17 min 41 s
